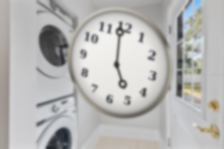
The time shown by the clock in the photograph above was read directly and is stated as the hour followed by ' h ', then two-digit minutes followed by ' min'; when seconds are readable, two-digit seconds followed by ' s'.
4 h 59 min
